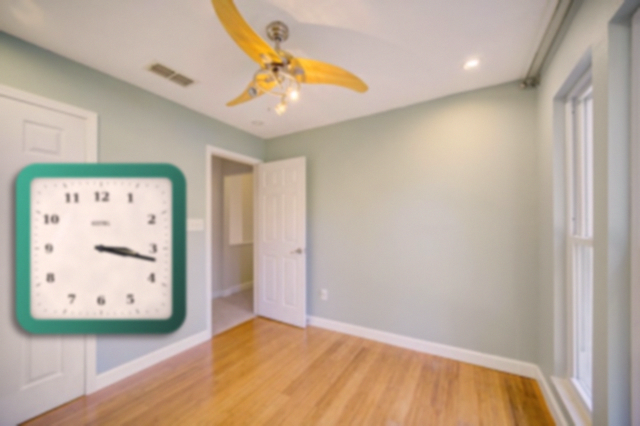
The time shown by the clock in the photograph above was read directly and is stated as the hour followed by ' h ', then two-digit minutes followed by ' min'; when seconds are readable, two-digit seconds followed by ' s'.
3 h 17 min
